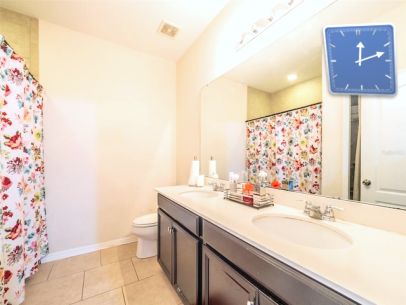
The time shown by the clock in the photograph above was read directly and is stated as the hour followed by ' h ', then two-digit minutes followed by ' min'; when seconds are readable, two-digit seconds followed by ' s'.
12 h 12 min
